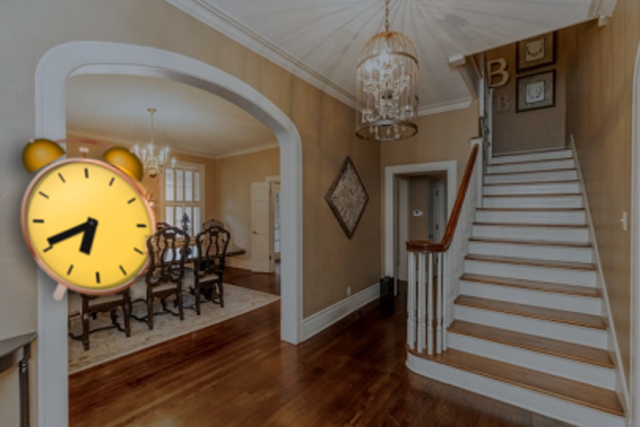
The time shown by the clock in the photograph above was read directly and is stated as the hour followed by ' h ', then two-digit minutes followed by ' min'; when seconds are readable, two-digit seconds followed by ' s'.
6 h 41 min
